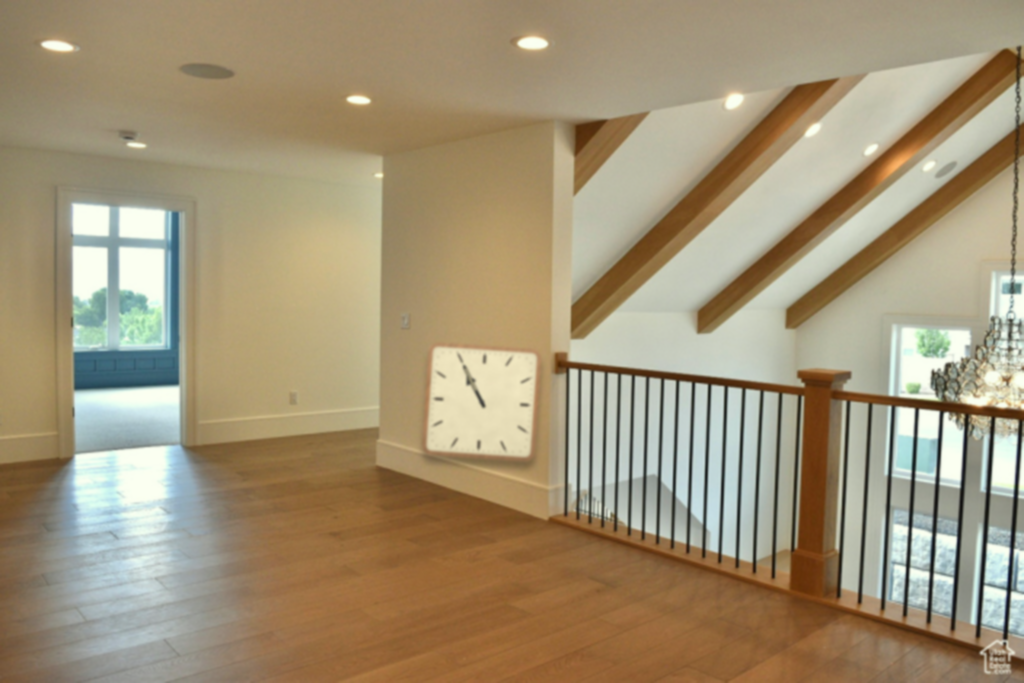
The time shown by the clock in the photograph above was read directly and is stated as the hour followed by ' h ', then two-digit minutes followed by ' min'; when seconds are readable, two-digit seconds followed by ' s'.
10 h 55 min
